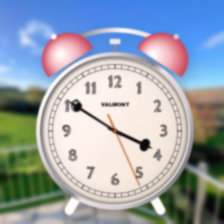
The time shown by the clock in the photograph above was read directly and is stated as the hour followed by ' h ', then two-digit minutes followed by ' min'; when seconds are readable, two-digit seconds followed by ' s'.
3 h 50 min 26 s
